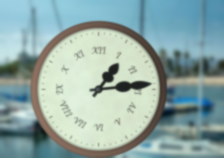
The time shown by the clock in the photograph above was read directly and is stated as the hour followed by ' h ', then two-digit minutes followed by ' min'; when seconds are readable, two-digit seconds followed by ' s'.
1 h 14 min
